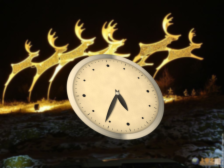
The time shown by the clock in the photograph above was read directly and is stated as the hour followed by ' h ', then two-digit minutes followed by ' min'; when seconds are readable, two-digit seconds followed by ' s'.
5 h 36 min
